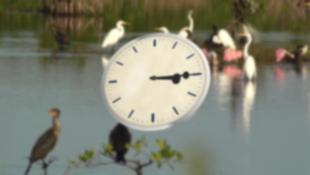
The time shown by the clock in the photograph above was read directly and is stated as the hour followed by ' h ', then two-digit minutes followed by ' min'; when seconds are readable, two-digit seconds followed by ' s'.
3 h 15 min
